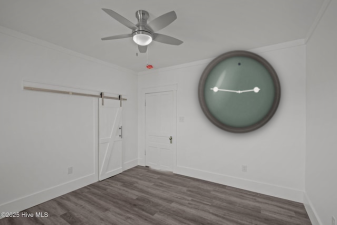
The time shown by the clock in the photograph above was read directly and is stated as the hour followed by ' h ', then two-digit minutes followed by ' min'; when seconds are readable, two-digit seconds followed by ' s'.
2 h 46 min
